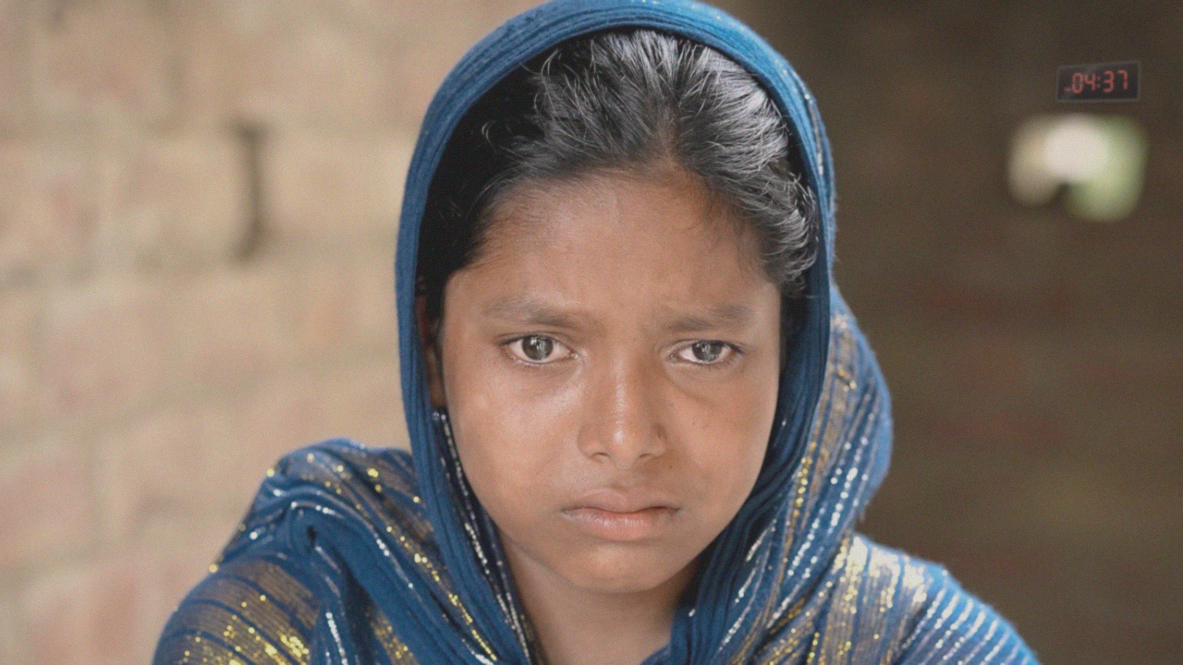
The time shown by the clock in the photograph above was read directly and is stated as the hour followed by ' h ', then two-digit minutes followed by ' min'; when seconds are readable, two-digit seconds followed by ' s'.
4 h 37 min
